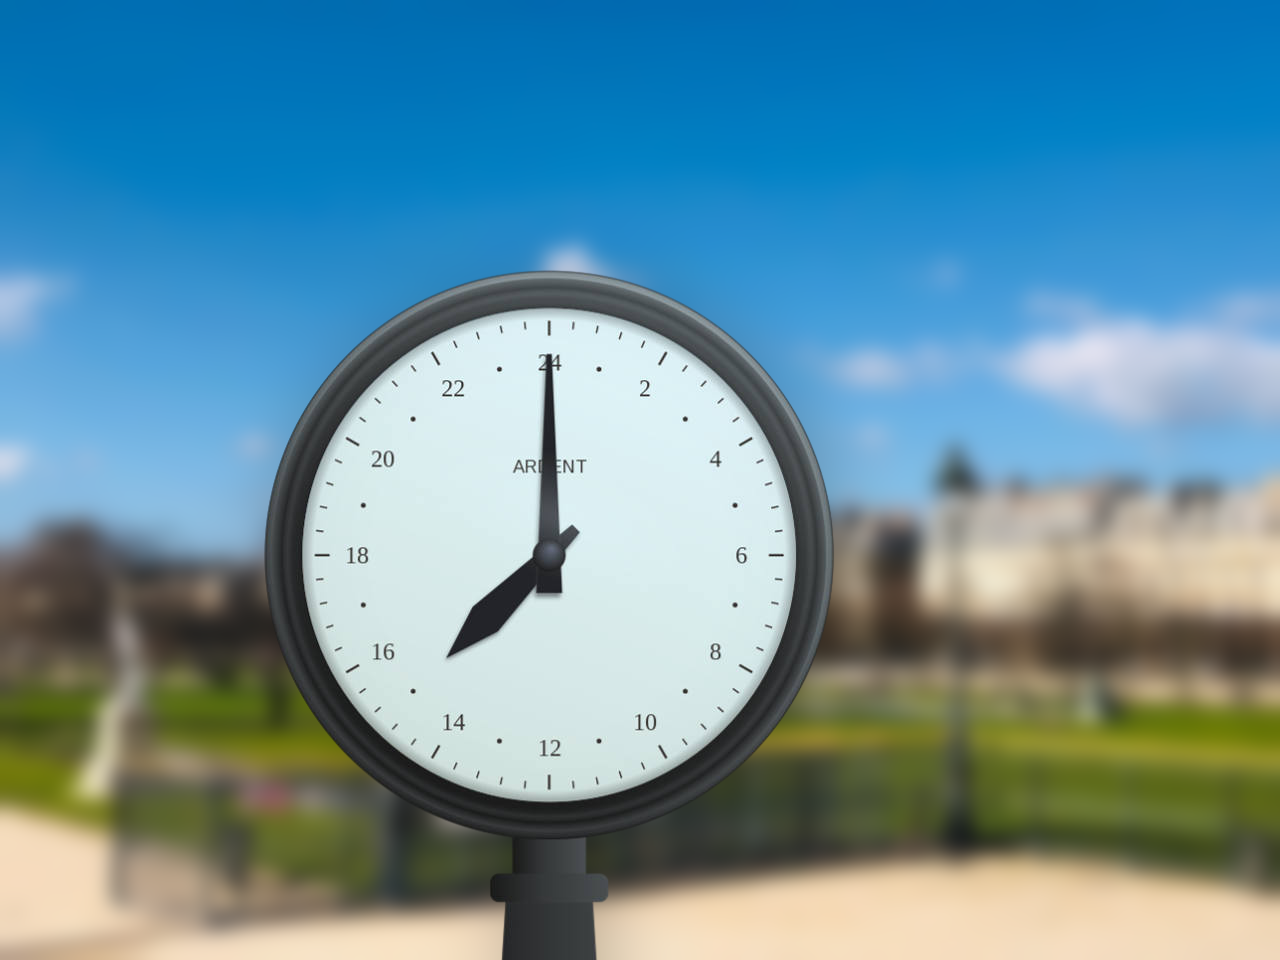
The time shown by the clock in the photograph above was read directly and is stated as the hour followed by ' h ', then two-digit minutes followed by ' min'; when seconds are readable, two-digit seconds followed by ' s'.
15 h 00 min
